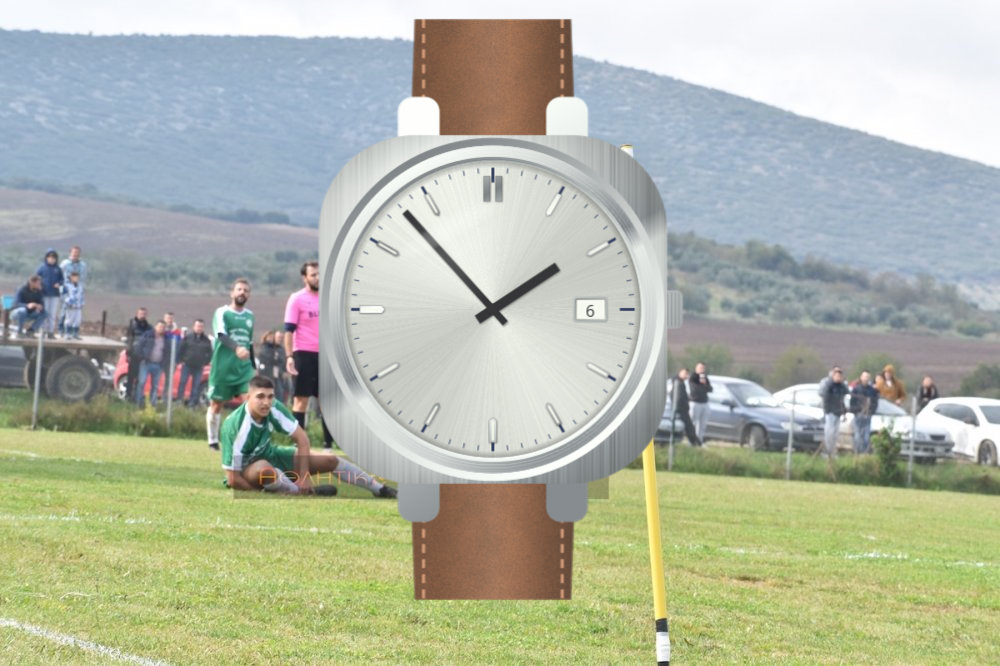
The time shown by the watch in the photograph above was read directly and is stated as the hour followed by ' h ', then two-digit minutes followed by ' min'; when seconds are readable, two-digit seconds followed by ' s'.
1 h 53 min
